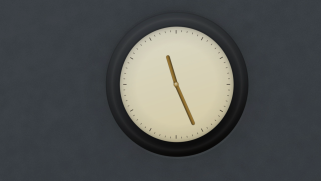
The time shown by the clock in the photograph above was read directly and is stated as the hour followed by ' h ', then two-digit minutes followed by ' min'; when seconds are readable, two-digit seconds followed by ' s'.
11 h 26 min
